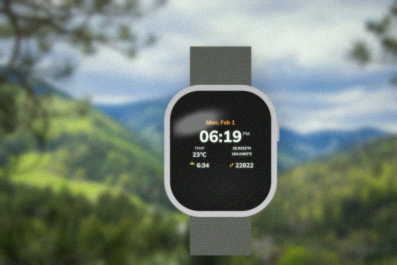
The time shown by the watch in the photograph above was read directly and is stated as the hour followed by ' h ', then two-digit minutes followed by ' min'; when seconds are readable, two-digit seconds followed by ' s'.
6 h 19 min
